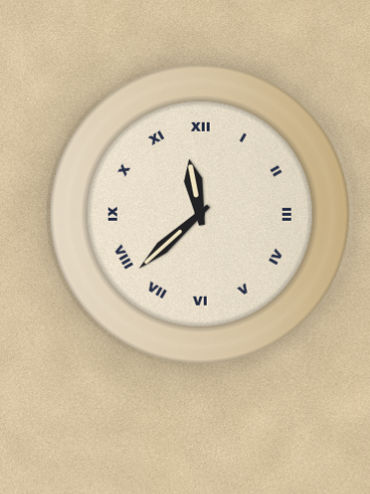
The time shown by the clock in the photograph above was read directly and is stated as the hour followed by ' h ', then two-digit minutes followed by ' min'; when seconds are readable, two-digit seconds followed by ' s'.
11 h 38 min
